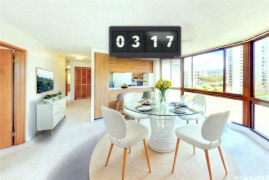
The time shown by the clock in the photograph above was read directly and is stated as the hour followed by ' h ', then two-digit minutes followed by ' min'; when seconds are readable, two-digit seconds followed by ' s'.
3 h 17 min
